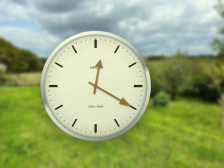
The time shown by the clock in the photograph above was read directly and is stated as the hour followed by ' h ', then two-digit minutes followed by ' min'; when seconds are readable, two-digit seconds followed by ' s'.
12 h 20 min
